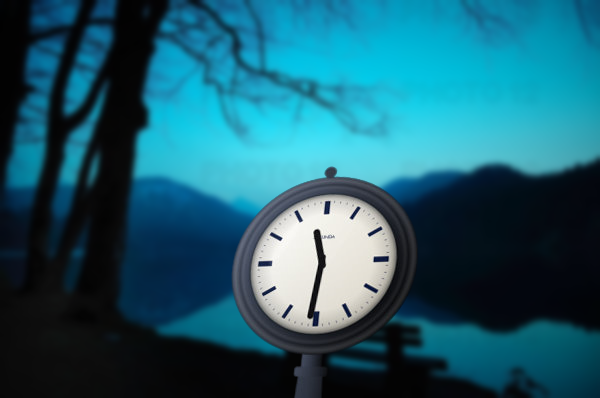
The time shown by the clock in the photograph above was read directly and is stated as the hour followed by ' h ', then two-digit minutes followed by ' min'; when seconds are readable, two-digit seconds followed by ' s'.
11 h 31 min
